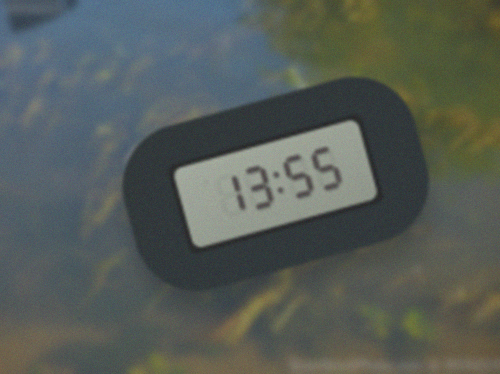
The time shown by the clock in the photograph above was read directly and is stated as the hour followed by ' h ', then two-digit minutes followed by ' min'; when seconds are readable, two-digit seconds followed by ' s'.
13 h 55 min
